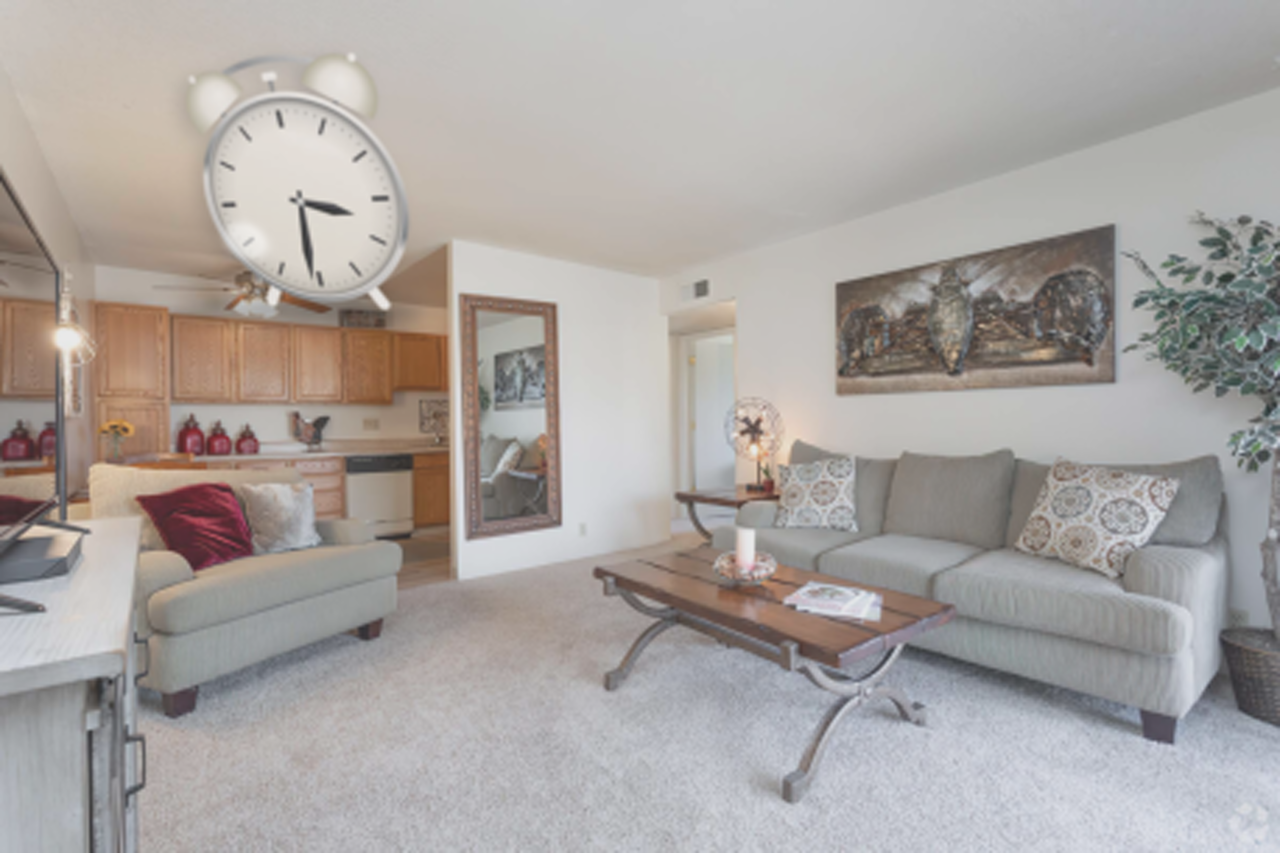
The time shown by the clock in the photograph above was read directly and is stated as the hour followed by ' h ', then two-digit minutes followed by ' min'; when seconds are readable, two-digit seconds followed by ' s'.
3 h 31 min
